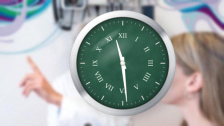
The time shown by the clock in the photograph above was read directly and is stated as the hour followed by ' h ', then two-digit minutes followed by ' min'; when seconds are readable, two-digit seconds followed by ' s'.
11 h 29 min
